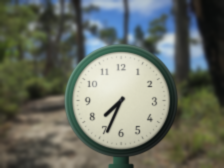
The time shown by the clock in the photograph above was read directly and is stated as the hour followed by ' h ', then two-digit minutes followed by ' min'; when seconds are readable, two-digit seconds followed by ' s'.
7 h 34 min
